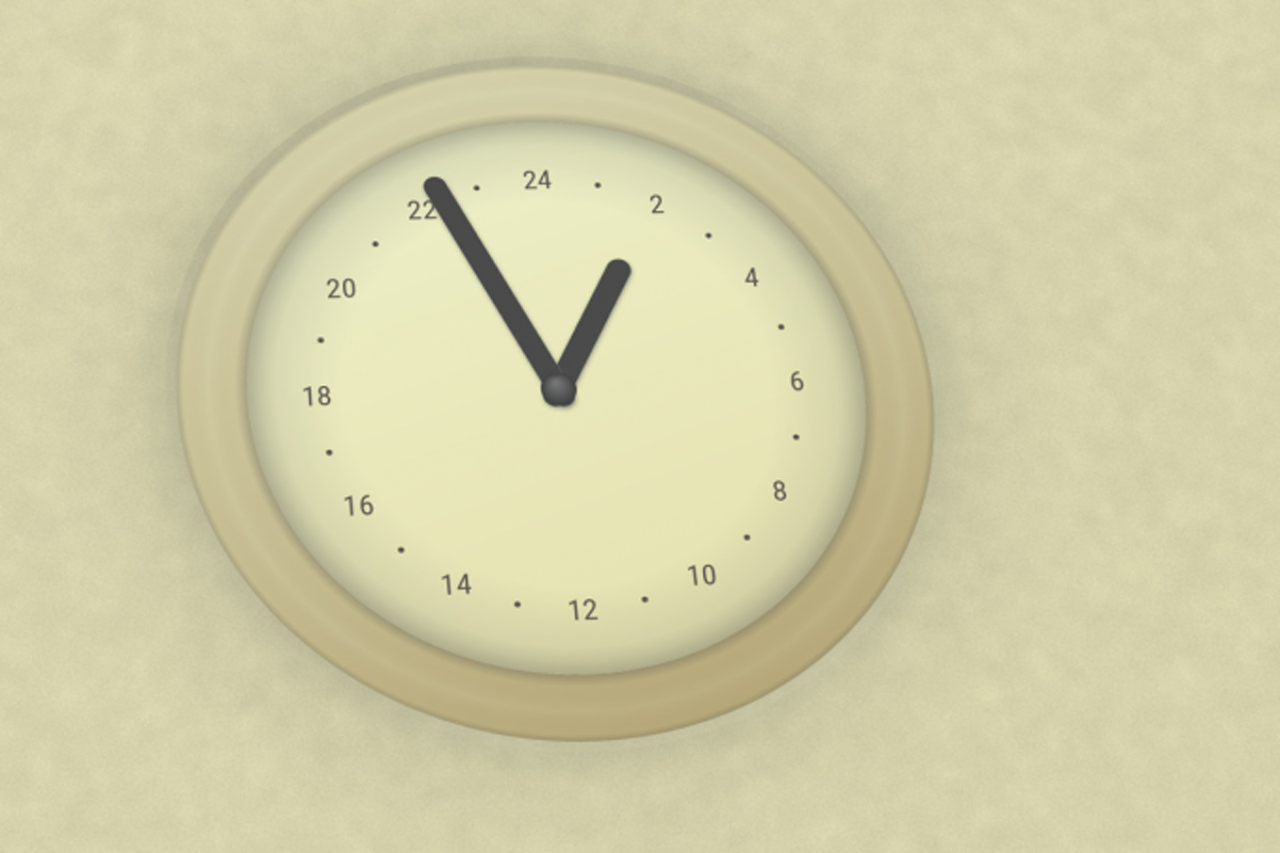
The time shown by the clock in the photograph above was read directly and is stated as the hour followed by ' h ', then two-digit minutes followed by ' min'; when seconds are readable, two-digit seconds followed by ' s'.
1 h 56 min
